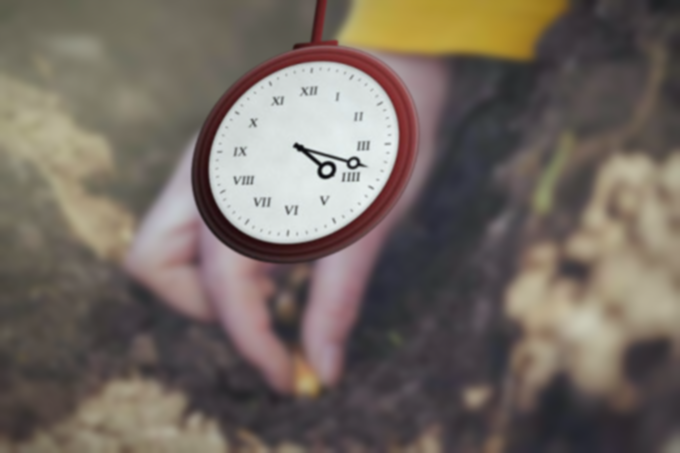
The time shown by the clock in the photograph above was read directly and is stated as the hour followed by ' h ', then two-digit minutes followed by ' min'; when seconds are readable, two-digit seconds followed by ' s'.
4 h 18 min
